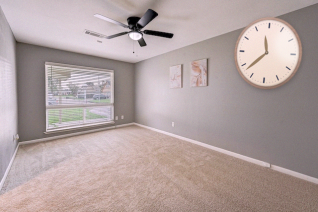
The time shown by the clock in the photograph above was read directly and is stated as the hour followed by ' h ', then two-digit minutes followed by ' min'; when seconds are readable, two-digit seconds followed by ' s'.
11 h 38 min
